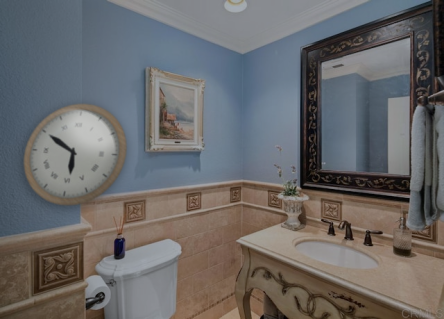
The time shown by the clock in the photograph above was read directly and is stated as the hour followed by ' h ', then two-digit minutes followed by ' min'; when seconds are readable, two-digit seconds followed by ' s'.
5 h 50 min
